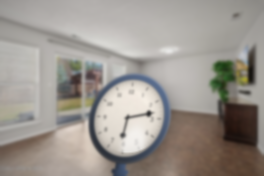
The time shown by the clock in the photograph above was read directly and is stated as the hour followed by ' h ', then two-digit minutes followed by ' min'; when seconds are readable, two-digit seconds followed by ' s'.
6 h 13 min
